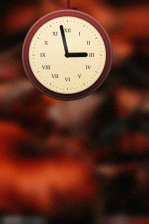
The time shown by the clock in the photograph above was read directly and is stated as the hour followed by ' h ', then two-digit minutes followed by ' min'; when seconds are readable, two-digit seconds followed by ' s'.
2 h 58 min
